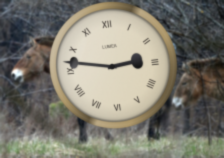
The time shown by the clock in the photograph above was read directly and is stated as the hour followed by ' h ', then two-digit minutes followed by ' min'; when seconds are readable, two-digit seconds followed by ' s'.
2 h 47 min
